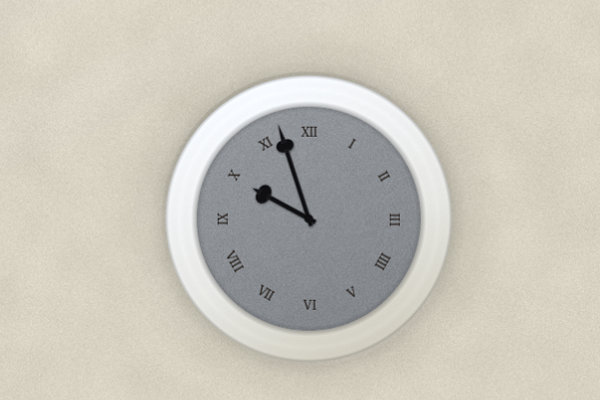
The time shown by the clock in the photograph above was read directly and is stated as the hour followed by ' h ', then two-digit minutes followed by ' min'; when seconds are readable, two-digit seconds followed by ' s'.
9 h 57 min
